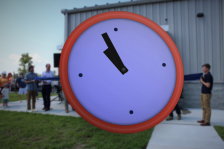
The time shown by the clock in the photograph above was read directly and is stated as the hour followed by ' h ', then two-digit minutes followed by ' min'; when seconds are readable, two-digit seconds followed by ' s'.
10 h 57 min
